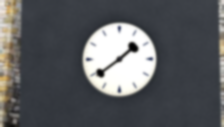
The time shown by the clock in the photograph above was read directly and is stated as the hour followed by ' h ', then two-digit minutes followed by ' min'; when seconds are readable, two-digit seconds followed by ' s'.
1 h 39 min
